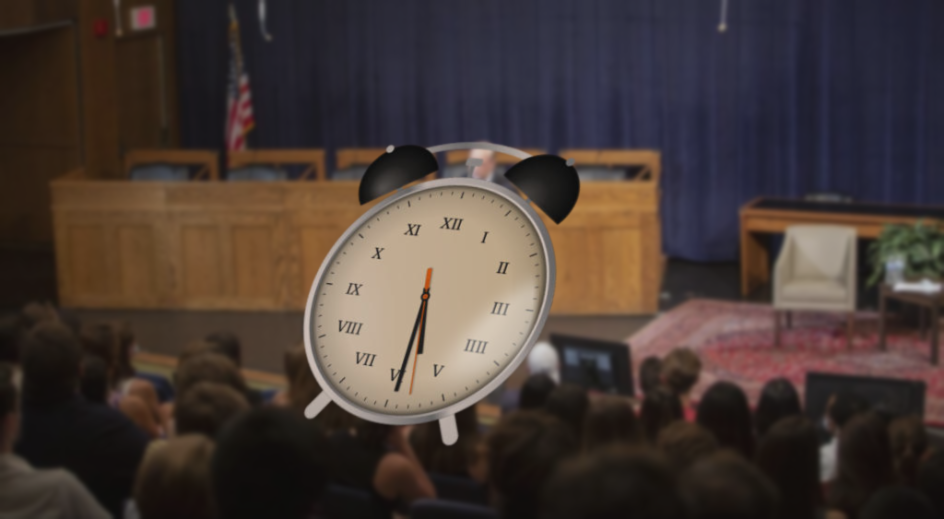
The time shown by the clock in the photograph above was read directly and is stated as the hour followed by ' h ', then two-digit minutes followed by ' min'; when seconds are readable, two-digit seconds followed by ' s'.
5 h 29 min 28 s
